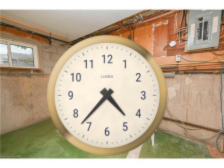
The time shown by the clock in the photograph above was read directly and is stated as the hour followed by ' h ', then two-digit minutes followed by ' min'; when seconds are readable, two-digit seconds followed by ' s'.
4 h 37 min
